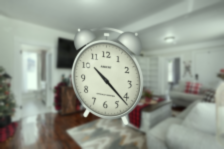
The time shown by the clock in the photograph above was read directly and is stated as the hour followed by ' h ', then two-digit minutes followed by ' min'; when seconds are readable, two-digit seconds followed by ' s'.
10 h 22 min
